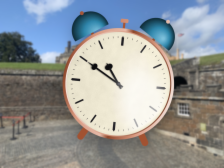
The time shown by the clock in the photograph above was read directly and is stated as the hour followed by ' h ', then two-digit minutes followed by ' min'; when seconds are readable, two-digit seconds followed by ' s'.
10 h 50 min
